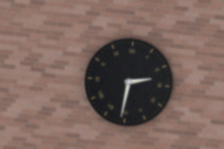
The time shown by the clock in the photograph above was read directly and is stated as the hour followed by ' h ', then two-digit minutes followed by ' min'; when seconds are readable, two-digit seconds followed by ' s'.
2 h 31 min
